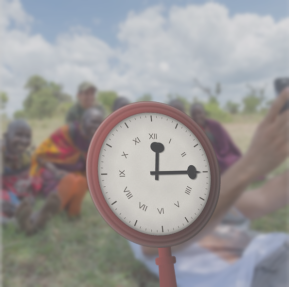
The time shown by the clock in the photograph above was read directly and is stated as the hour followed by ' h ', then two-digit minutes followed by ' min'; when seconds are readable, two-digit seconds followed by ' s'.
12 h 15 min
